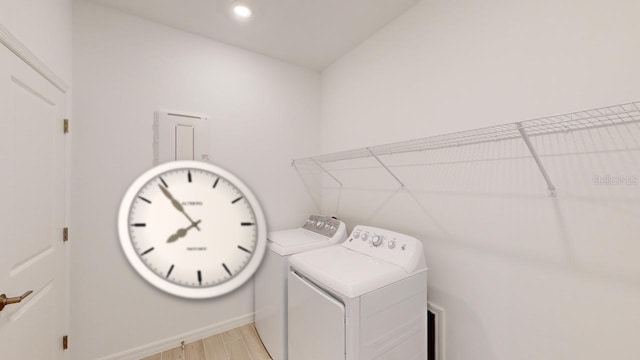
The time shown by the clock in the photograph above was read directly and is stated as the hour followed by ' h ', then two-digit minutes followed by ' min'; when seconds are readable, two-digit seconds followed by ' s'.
7 h 54 min
